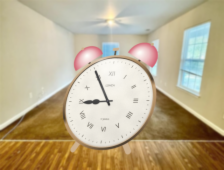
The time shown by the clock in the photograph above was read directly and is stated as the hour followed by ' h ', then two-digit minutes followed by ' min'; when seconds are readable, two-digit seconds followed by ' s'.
8 h 55 min
